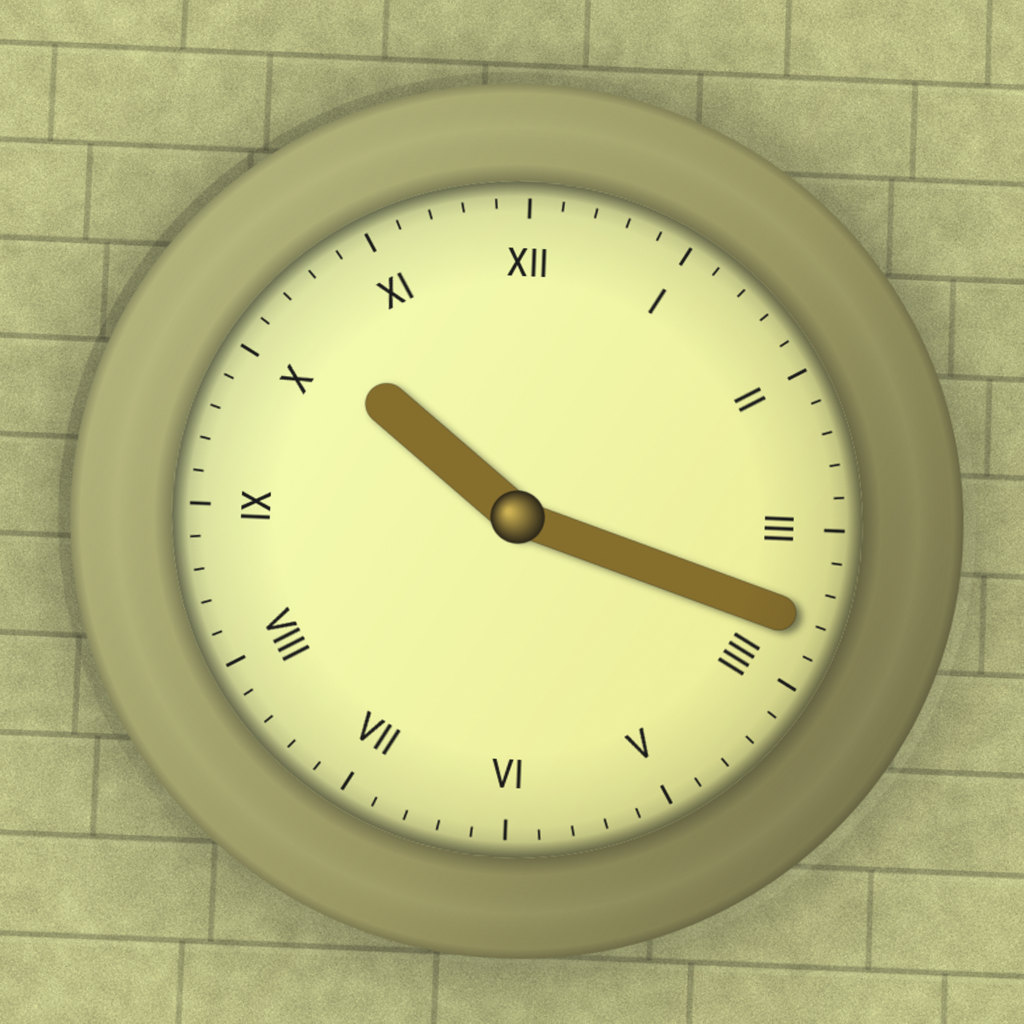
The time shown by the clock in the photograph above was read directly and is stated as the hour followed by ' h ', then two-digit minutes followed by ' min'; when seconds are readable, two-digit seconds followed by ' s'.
10 h 18 min
